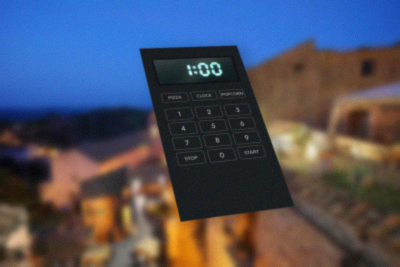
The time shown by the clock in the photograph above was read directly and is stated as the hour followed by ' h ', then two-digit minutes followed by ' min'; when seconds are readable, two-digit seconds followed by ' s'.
1 h 00 min
